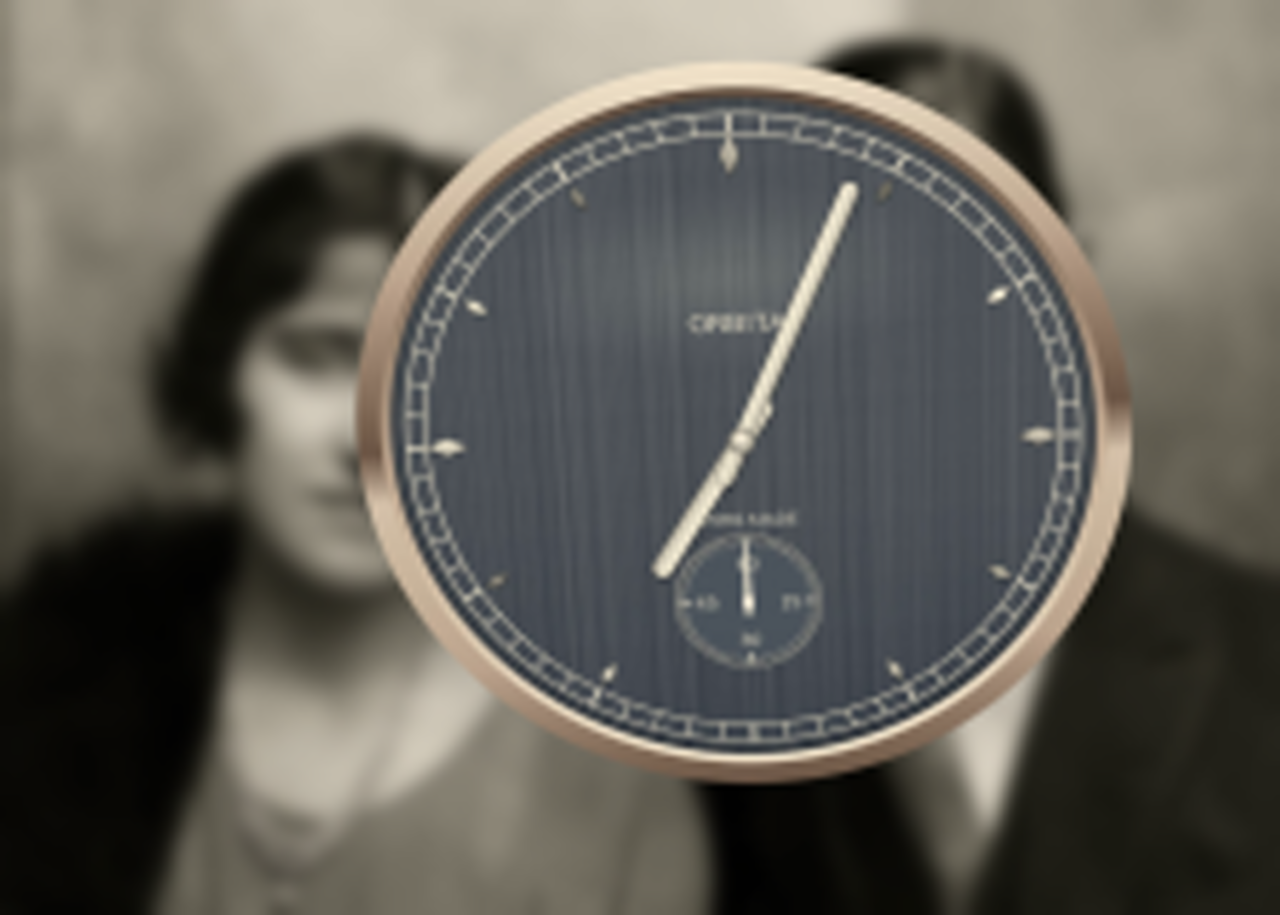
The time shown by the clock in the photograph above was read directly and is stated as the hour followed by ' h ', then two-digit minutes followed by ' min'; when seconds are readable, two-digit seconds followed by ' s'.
7 h 04 min
